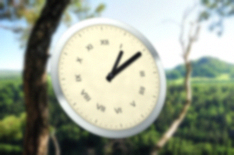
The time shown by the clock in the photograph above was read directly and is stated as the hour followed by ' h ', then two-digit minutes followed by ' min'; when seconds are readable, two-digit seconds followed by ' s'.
1 h 10 min
